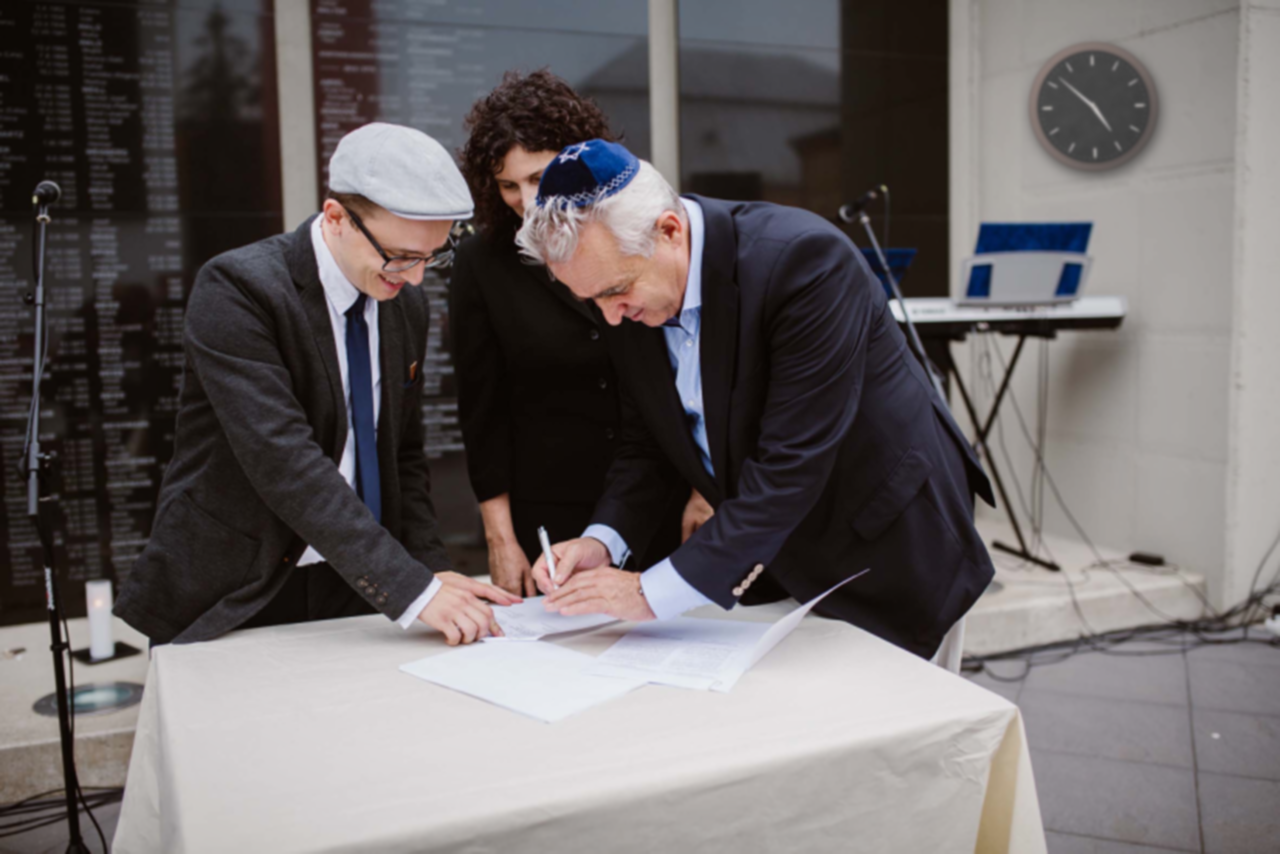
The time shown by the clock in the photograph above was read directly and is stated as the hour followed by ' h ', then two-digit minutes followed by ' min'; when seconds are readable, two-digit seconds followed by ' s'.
4 h 52 min
